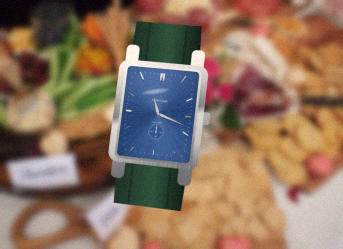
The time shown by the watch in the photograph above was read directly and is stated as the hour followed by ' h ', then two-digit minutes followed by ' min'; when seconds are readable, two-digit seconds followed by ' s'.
11 h 18 min
